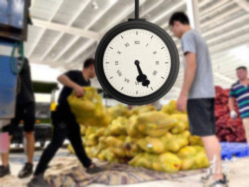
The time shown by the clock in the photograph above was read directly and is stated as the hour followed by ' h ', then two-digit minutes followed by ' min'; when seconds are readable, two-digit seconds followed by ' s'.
5 h 26 min
